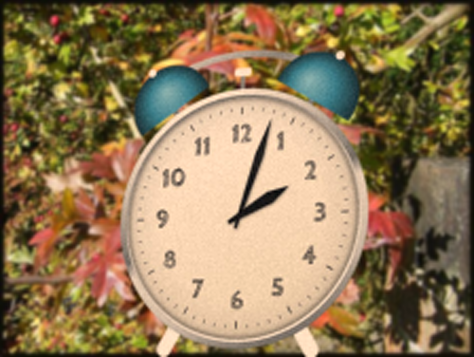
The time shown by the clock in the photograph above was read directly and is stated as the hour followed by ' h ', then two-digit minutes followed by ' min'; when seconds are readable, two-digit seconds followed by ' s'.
2 h 03 min
